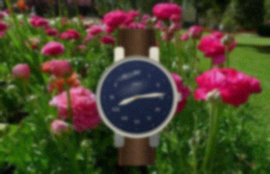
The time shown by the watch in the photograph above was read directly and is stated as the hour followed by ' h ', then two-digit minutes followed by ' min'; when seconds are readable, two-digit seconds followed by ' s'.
8 h 14 min
